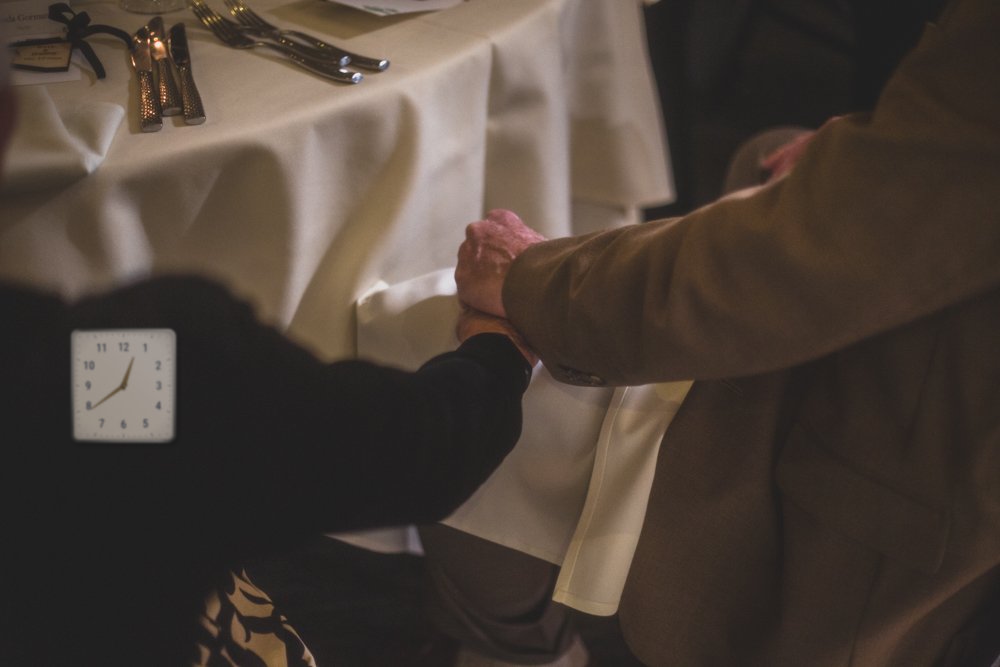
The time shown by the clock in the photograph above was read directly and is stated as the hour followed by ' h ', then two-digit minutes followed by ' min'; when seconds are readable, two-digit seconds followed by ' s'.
12 h 39 min
